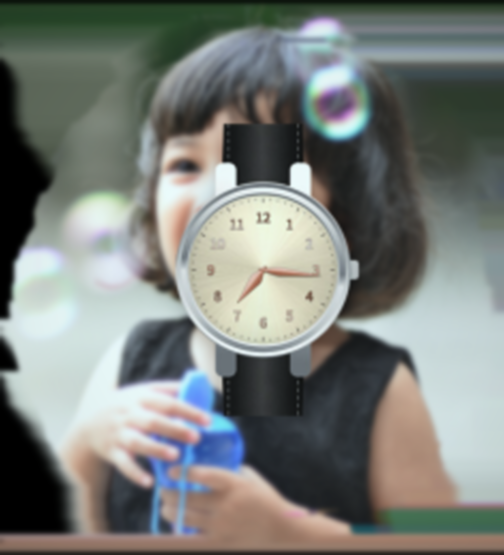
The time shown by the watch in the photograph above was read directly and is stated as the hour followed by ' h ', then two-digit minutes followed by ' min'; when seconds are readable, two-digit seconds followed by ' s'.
7 h 16 min
